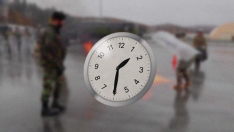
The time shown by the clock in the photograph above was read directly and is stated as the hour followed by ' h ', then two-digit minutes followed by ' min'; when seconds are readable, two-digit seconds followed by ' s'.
1 h 30 min
